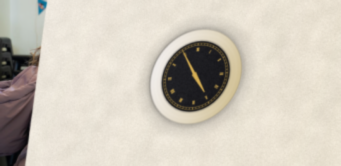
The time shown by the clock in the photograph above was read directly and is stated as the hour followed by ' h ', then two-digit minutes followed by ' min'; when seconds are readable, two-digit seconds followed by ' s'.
4 h 55 min
